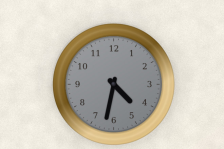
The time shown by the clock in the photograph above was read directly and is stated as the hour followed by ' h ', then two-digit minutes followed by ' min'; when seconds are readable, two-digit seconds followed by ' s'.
4 h 32 min
